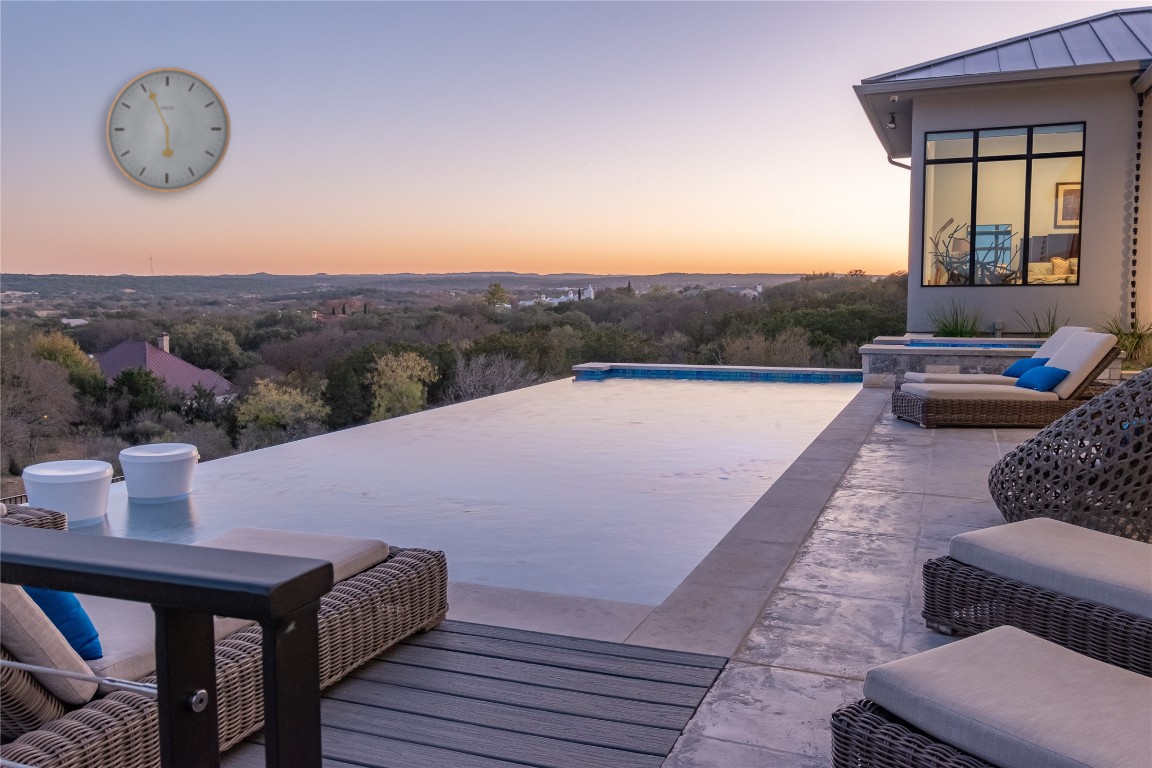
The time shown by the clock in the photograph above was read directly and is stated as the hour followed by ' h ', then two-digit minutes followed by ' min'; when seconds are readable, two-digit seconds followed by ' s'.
5 h 56 min
